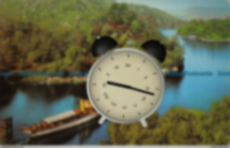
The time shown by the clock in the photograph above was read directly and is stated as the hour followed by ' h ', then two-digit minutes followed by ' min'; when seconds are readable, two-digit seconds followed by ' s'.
9 h 17 min
